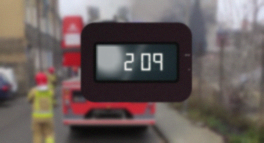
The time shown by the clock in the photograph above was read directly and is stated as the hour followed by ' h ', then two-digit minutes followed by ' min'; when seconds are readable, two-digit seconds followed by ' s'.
2 h 09 min
